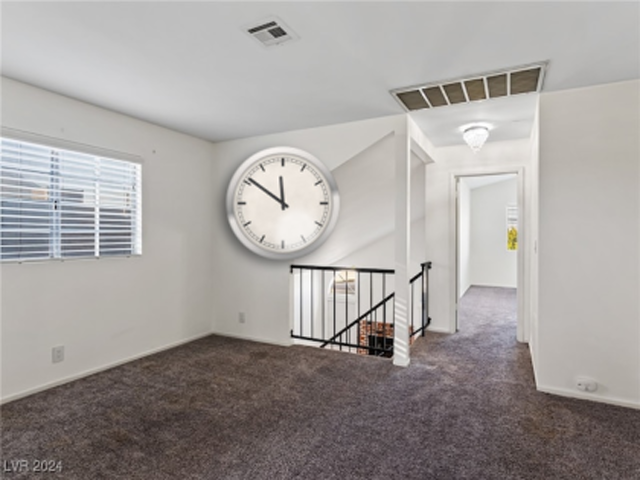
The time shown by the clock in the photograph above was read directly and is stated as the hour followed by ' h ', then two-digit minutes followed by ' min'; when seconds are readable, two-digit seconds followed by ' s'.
11 h 51 min
